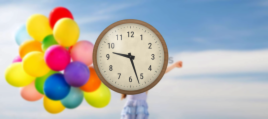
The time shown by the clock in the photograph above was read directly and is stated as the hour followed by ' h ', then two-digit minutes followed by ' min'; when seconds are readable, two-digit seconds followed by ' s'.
9 h 27 min
